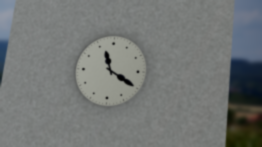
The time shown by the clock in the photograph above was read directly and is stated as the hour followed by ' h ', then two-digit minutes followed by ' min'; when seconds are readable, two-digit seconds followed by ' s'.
11 h 20 min
